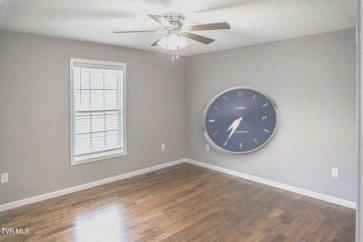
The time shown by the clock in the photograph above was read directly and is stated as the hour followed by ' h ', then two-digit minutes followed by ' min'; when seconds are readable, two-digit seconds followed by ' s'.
7 h 35 min
